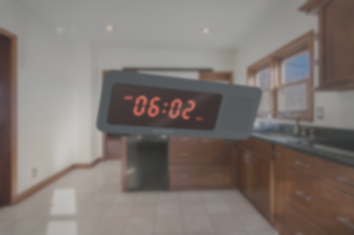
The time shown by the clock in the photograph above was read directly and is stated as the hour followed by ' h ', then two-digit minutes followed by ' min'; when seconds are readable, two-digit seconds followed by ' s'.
6 h 02 min
